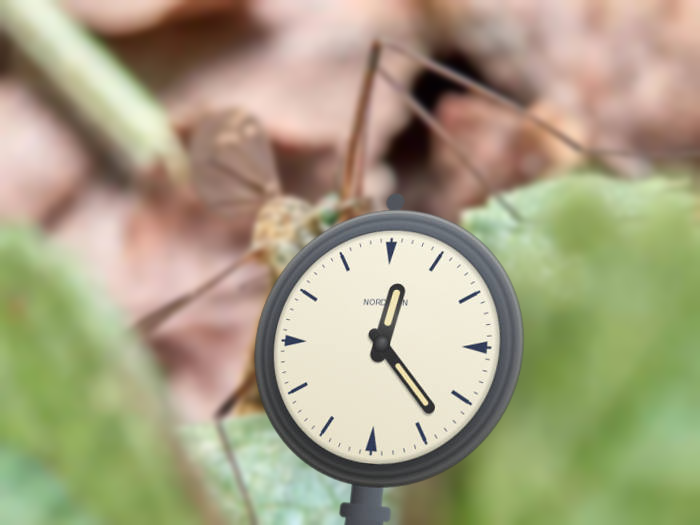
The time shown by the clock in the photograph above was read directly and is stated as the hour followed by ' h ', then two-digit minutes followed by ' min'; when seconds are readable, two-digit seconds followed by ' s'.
12 h 23 min
